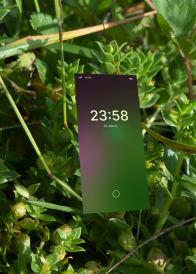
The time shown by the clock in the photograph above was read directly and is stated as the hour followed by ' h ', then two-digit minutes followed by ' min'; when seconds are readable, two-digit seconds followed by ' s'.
23 h 58 min
